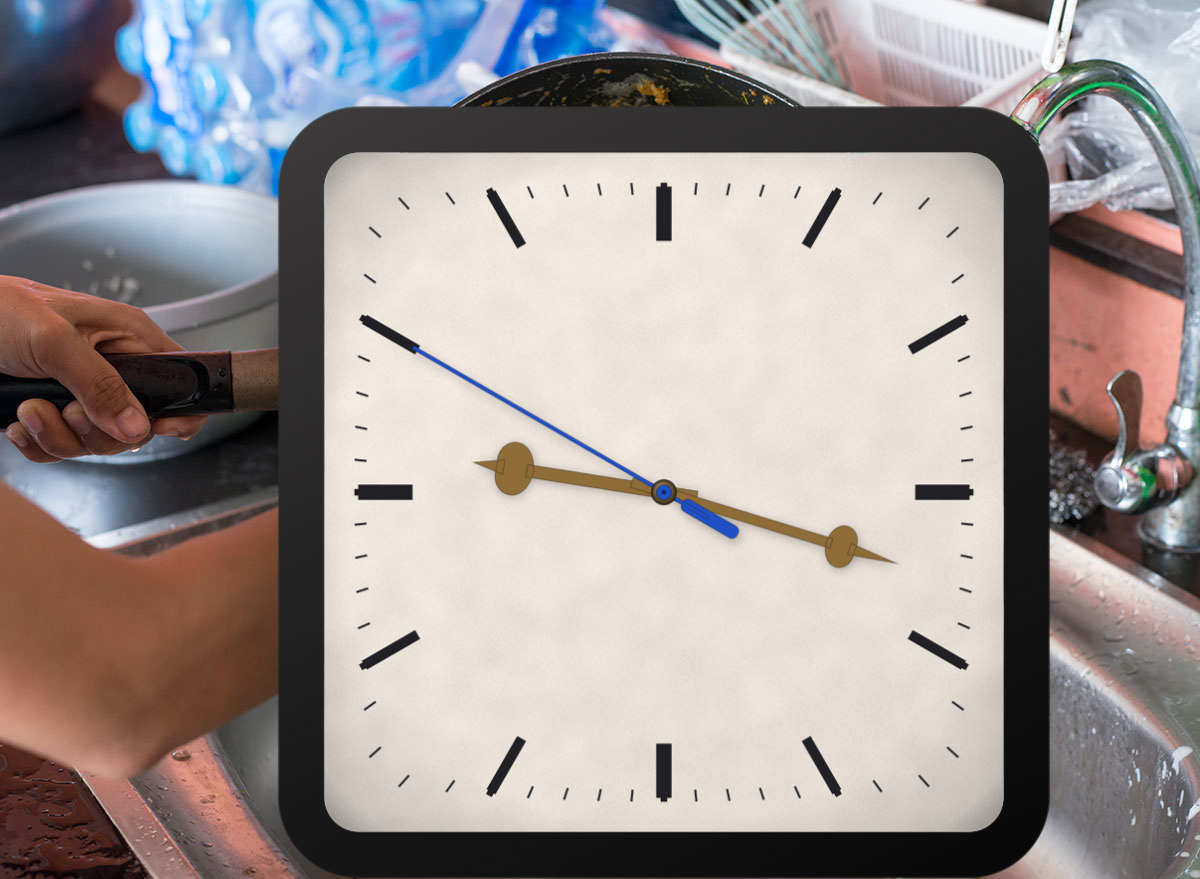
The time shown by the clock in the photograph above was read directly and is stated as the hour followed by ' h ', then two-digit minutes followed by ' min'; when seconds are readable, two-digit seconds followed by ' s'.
9 h 17 min 50 s
